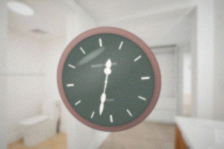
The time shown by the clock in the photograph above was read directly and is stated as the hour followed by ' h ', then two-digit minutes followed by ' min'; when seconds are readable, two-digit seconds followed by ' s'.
12 h 33 min
